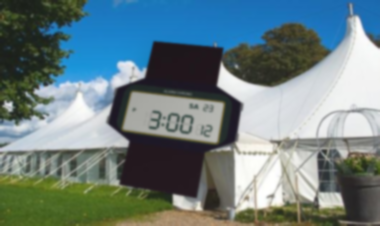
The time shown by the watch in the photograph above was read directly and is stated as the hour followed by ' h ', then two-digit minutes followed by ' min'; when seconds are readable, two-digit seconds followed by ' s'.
3 h 00 min 12 s
